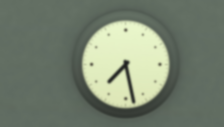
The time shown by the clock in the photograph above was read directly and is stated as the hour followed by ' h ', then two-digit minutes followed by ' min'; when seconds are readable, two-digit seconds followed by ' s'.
7 h 28 min
